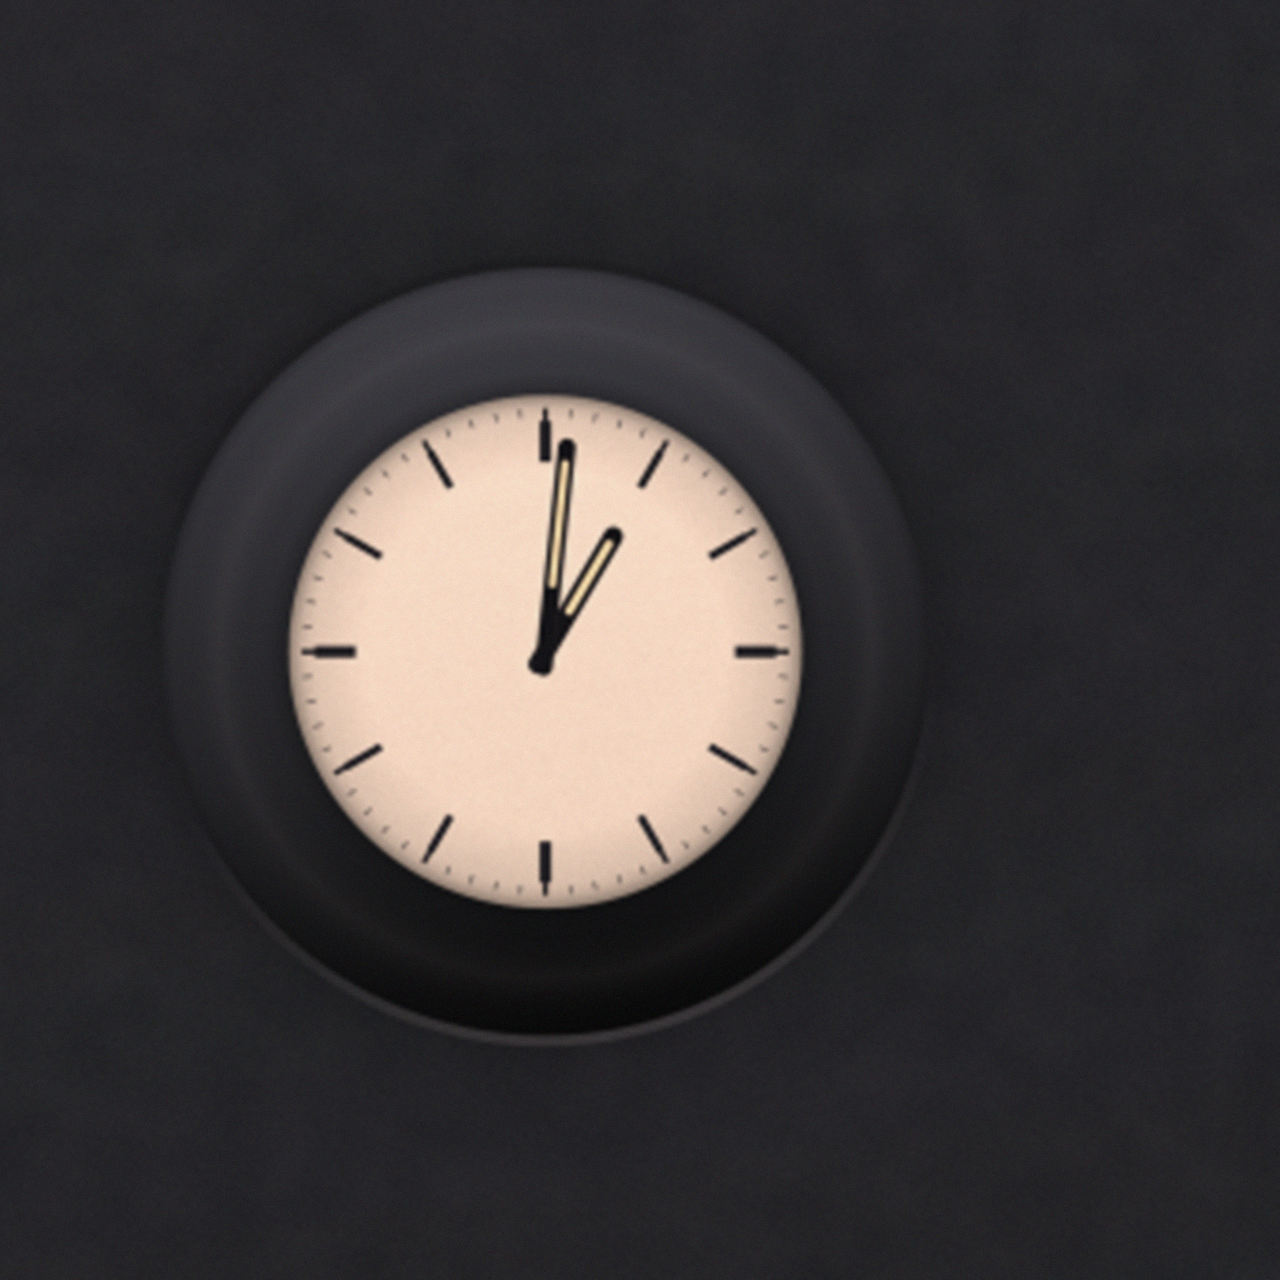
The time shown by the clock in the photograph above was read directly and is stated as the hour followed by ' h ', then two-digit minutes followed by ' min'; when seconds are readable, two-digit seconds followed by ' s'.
1 h 01 min
